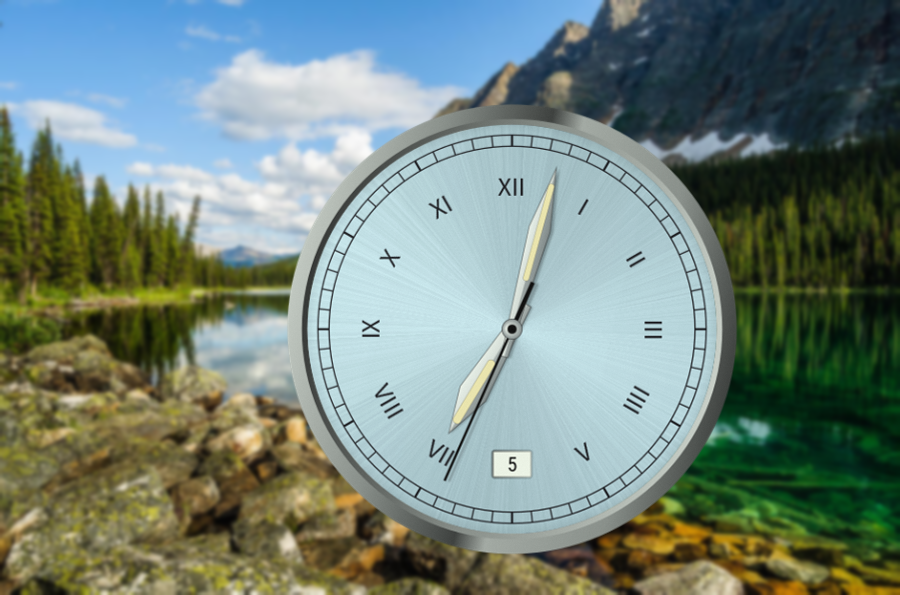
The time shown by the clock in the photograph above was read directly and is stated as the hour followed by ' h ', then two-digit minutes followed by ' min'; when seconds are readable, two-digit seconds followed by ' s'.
7 h 02 min 34 s
